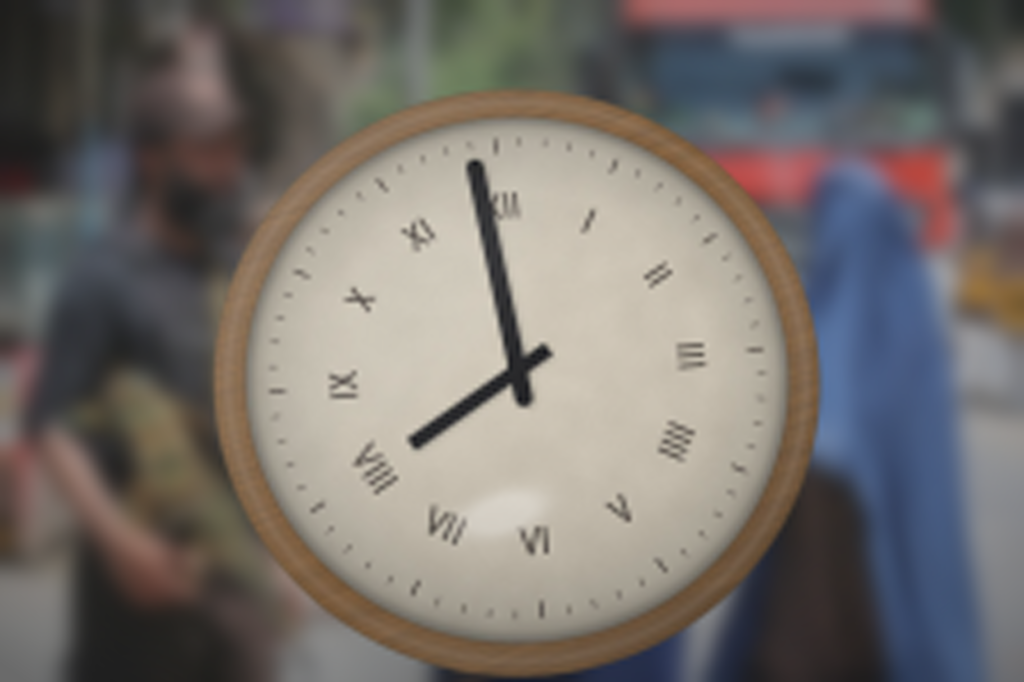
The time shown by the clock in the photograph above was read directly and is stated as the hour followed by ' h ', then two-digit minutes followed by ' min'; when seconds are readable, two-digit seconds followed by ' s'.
7 h 59 min
